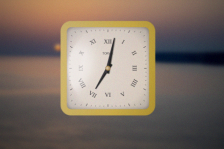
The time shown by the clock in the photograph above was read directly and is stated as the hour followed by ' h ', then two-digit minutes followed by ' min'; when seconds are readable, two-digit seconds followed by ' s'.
7 h 02 min
